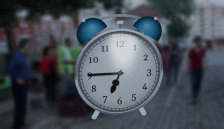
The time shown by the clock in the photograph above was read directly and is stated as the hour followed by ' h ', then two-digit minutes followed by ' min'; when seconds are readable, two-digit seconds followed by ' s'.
6 h 45 min
